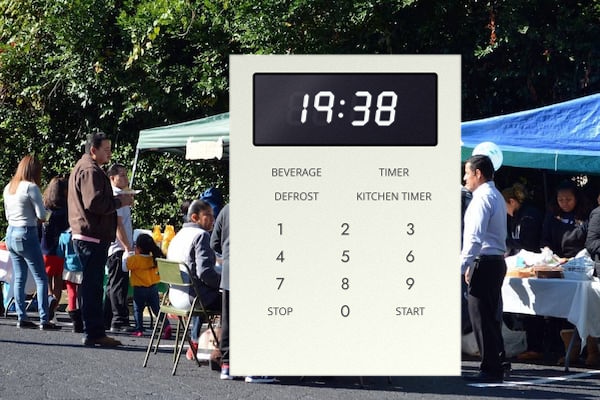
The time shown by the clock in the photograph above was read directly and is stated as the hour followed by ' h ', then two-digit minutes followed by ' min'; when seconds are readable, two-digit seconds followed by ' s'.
19 h 38 min
